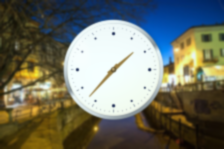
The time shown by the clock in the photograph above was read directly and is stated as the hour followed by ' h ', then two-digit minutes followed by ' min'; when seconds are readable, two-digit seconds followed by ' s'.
1 h 37 min
